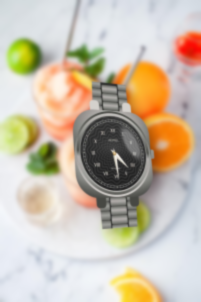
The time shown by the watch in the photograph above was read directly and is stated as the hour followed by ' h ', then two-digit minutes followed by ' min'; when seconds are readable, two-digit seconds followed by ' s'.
4 h 29 min
